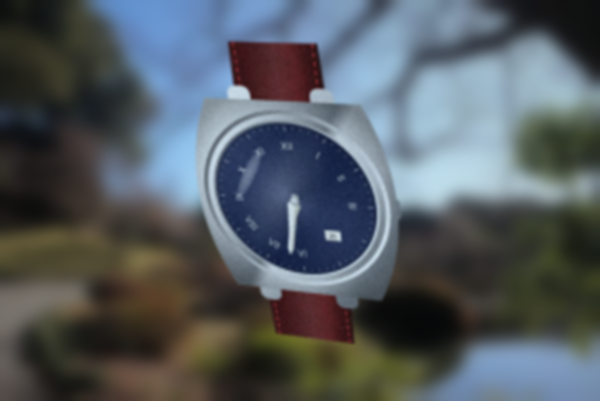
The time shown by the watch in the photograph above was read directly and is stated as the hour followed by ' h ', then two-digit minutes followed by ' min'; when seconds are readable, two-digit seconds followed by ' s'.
6 h 32 min
